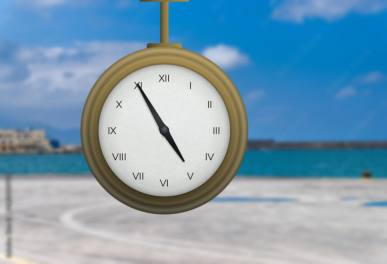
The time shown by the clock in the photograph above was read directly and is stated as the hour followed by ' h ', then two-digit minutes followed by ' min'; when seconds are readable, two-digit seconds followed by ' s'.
4 h 55 min
